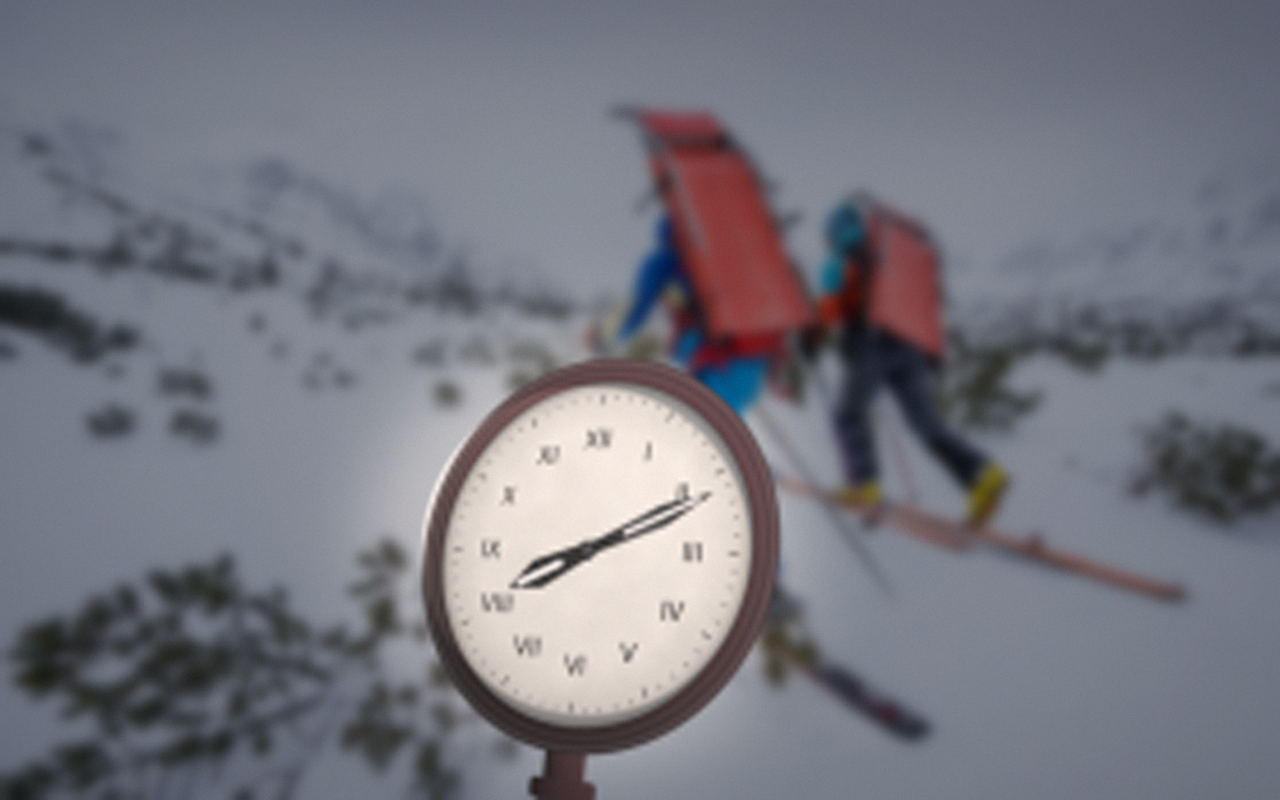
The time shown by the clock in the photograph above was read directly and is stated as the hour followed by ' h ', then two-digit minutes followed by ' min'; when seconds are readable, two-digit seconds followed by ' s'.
8 h 11 min
